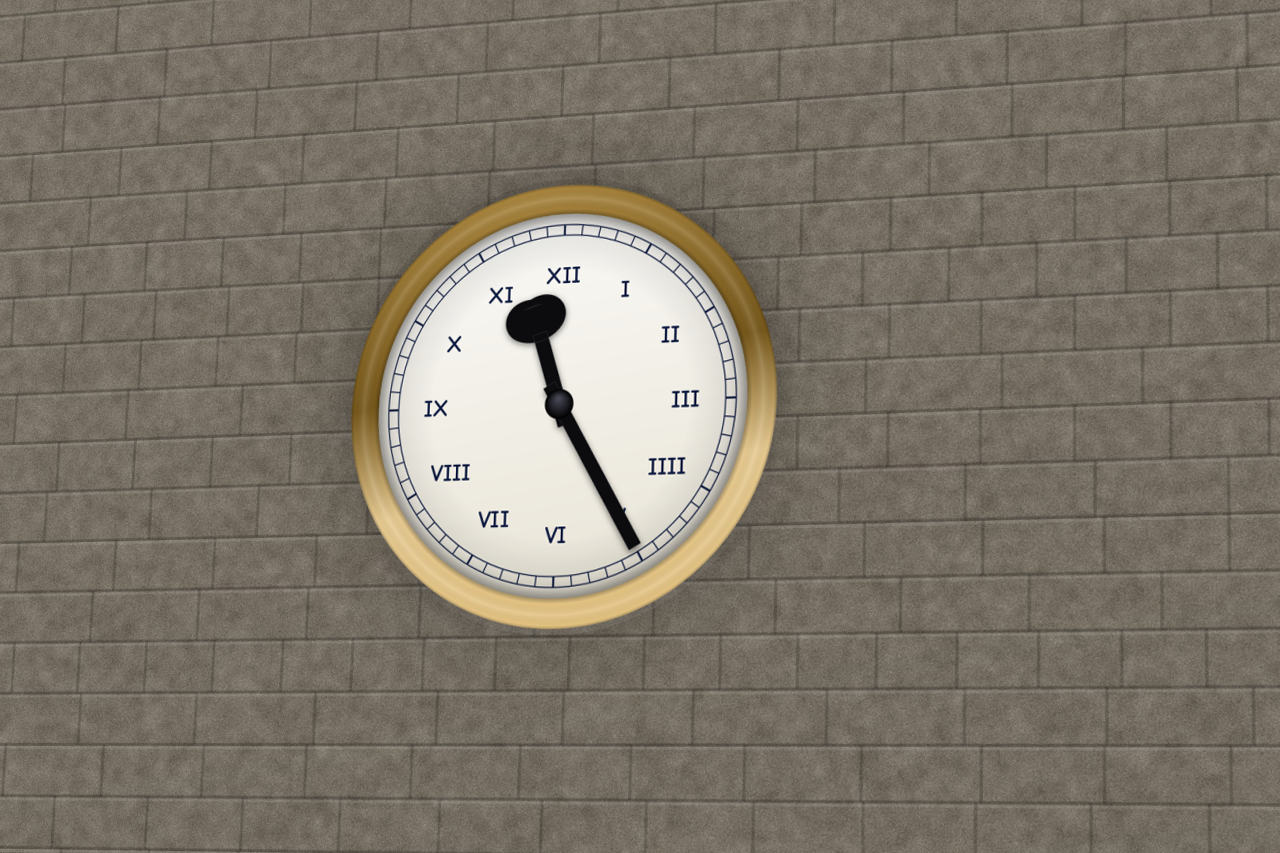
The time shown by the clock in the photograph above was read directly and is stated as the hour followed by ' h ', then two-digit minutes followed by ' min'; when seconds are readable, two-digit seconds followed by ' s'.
11 h 25 min
